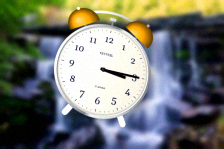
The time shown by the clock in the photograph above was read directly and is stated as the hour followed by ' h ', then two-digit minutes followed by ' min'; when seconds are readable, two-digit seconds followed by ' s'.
3 h 15 min
